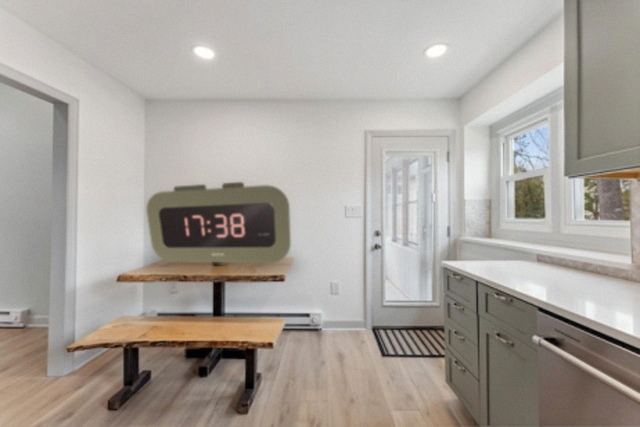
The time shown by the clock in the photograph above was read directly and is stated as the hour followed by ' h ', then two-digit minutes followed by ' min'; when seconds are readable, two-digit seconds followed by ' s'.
17 h 38 min
